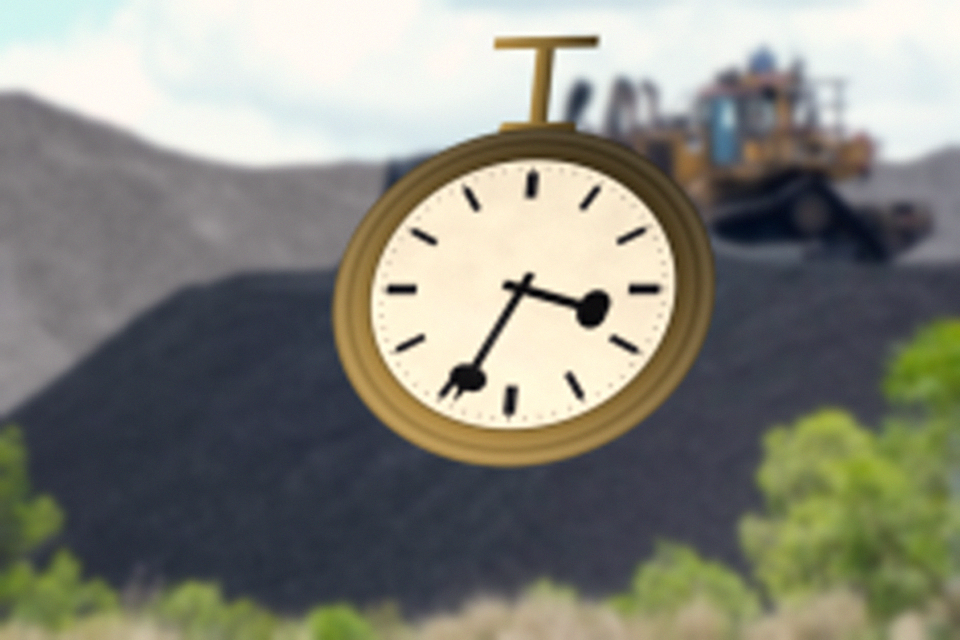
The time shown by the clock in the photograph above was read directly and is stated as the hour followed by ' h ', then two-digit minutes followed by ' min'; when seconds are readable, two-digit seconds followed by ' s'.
3 h 34 min
